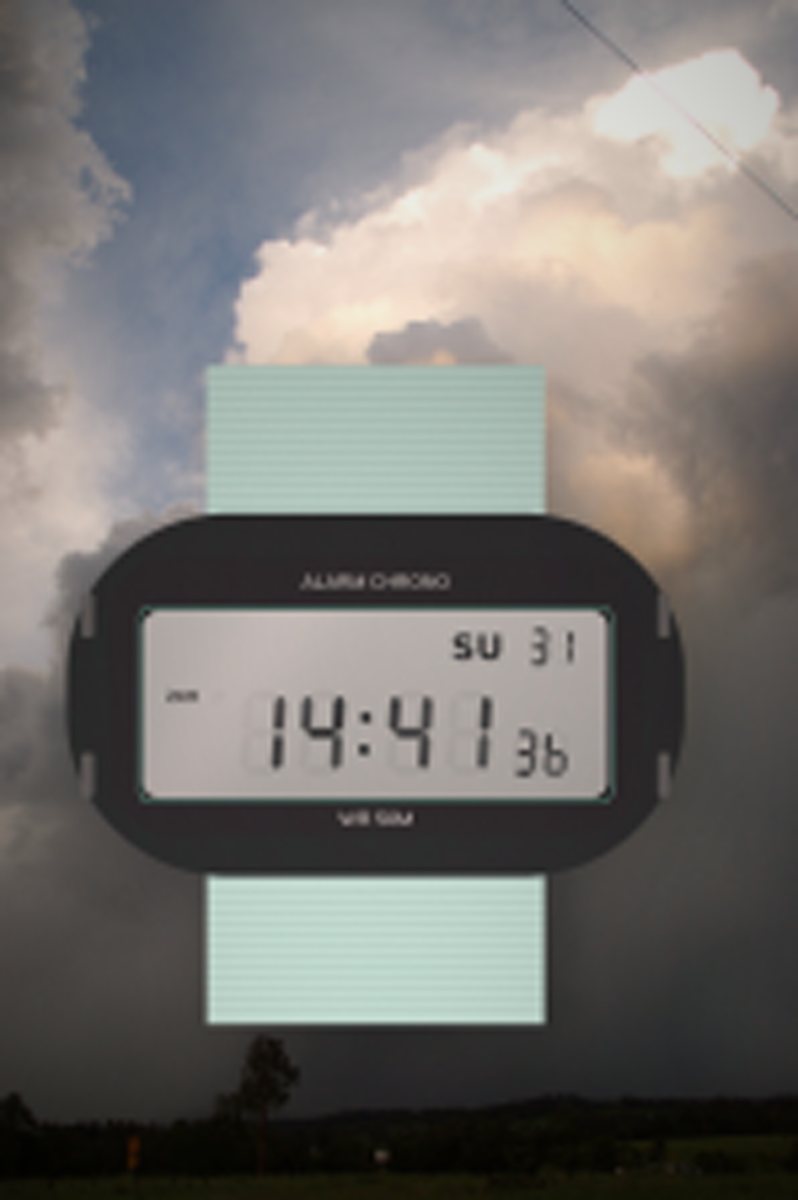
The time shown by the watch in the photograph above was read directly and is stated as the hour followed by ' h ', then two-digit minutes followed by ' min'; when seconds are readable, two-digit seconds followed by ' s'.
14 h 41 min 36 s
